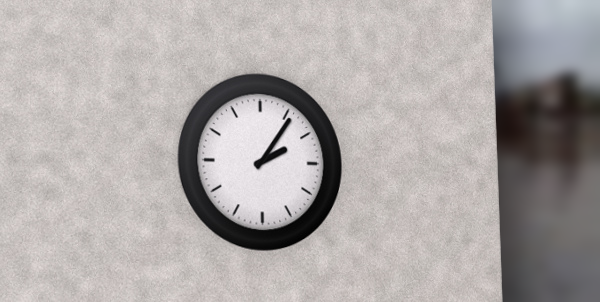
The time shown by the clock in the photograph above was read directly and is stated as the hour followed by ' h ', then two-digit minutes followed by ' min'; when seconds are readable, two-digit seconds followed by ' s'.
2 h 06 min
